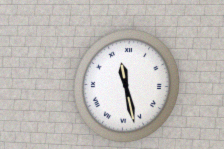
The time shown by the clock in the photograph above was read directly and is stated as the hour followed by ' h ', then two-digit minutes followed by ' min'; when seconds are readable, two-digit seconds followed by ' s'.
11 h 27 min
